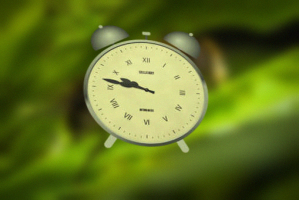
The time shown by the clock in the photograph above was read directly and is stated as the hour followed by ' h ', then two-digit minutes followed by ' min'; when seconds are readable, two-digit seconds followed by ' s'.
9 h 47 min
